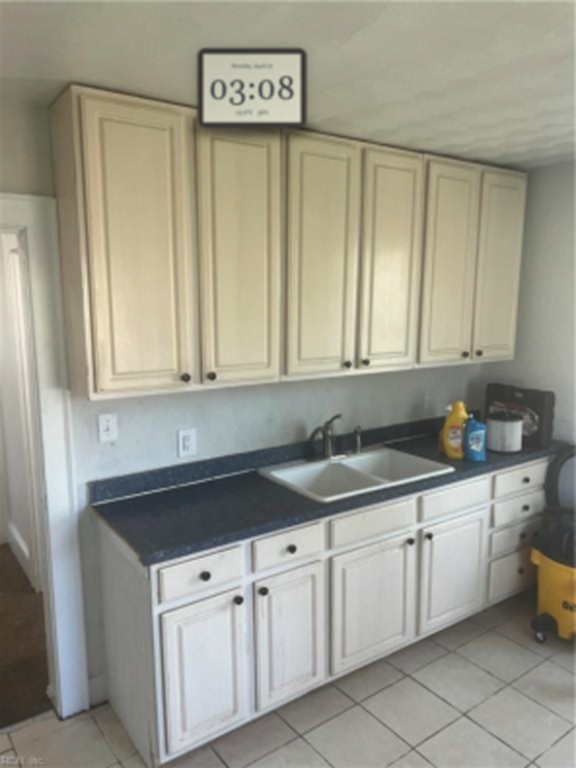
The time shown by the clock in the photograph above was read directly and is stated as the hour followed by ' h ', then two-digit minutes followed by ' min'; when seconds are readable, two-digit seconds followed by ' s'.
3 h 08 min
